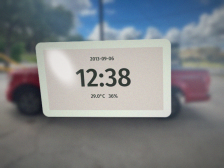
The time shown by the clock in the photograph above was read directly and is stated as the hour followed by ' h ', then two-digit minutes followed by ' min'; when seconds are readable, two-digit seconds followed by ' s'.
12 h 38 min
